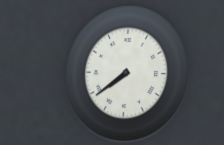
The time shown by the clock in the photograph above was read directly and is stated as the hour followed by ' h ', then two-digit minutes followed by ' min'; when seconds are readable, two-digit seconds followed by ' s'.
7 h 39 min
